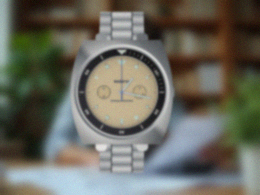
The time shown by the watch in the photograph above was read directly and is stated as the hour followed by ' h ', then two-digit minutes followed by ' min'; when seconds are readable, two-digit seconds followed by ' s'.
1 h 17 min
